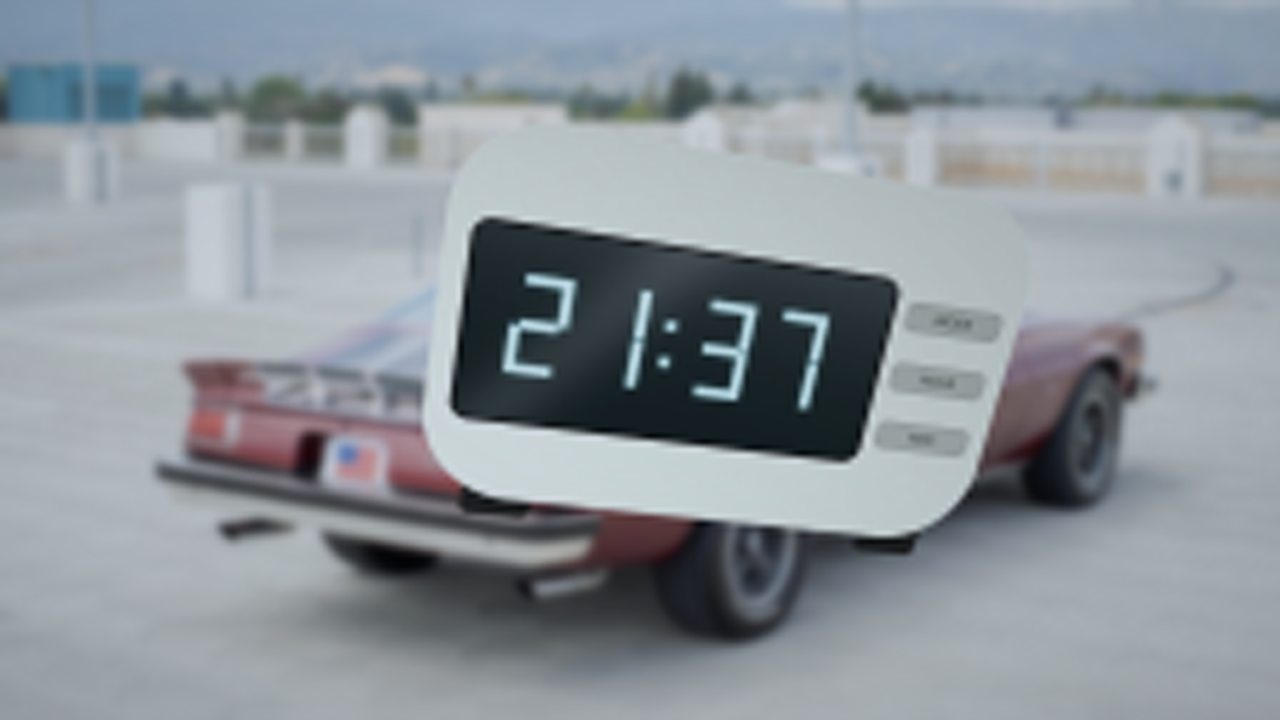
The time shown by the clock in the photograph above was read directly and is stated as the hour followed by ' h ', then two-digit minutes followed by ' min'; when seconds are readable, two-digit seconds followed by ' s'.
21 h 37 min
